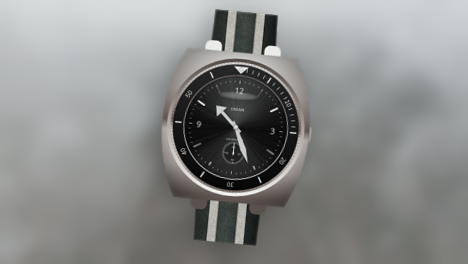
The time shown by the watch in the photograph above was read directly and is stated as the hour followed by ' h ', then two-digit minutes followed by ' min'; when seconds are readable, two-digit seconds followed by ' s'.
10 h 26 min
